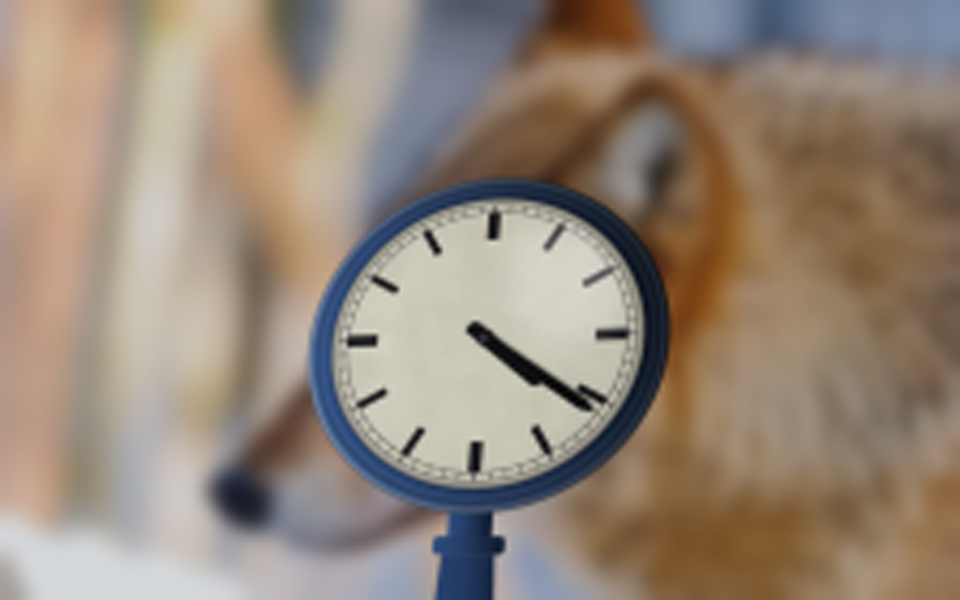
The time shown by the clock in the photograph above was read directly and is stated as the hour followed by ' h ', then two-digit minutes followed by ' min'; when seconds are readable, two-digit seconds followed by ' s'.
4 h 21 min
